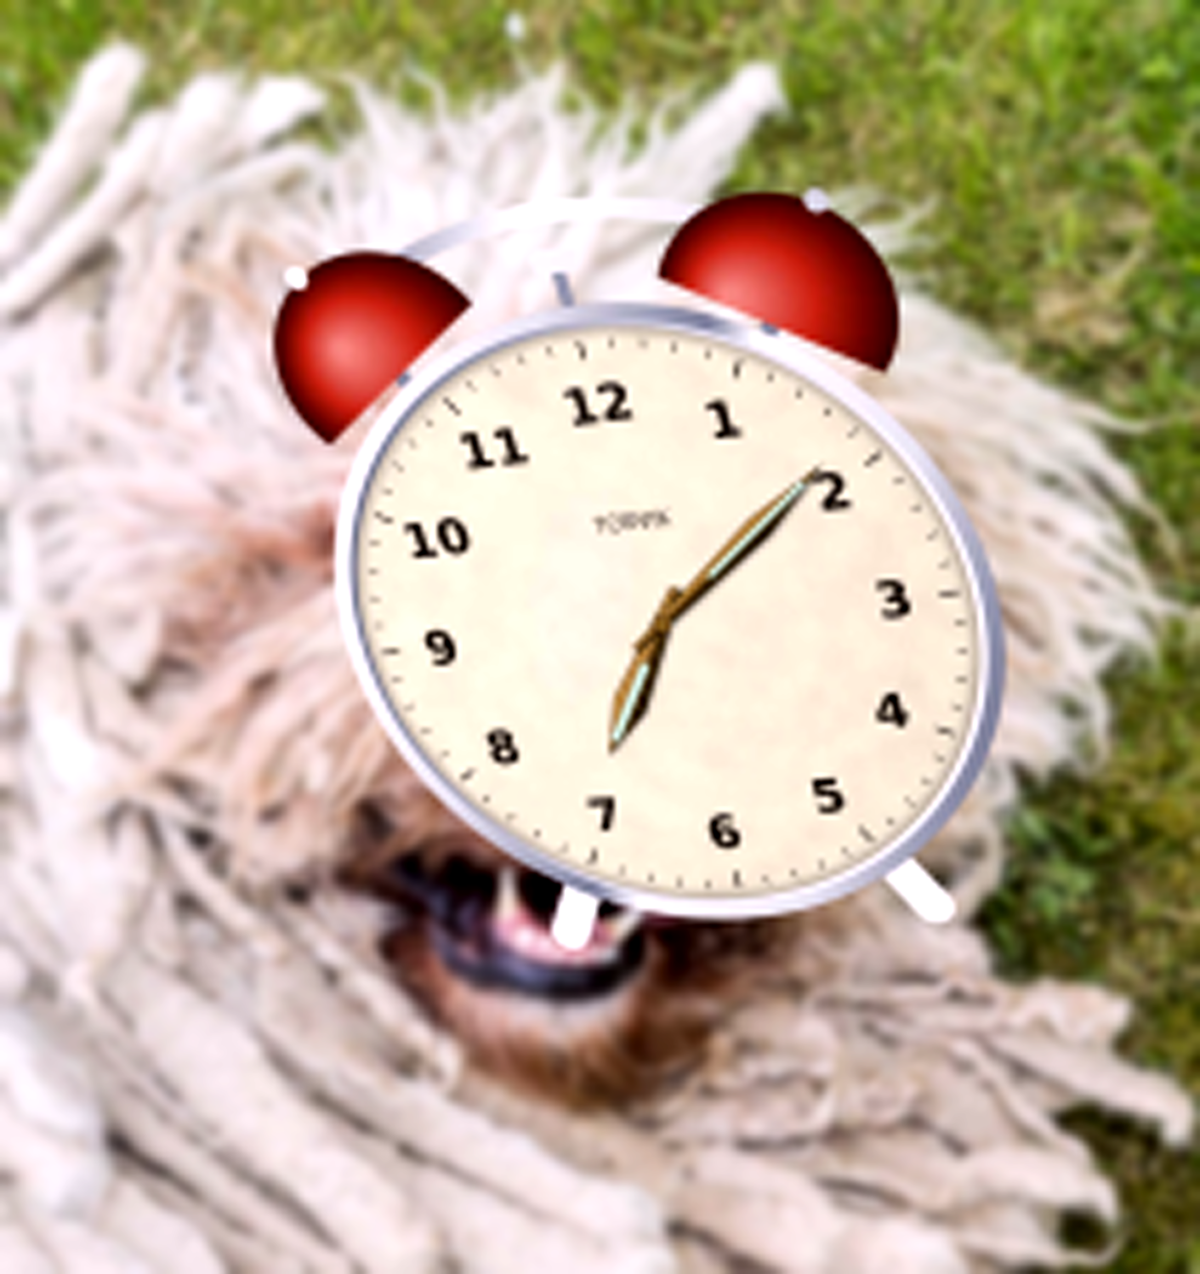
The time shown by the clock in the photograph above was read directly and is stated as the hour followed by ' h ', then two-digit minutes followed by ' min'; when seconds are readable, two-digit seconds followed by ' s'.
7 h 09 min
